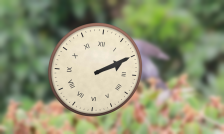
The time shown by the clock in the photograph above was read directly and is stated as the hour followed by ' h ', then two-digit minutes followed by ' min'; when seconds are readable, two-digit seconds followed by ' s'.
2 h 10 min
